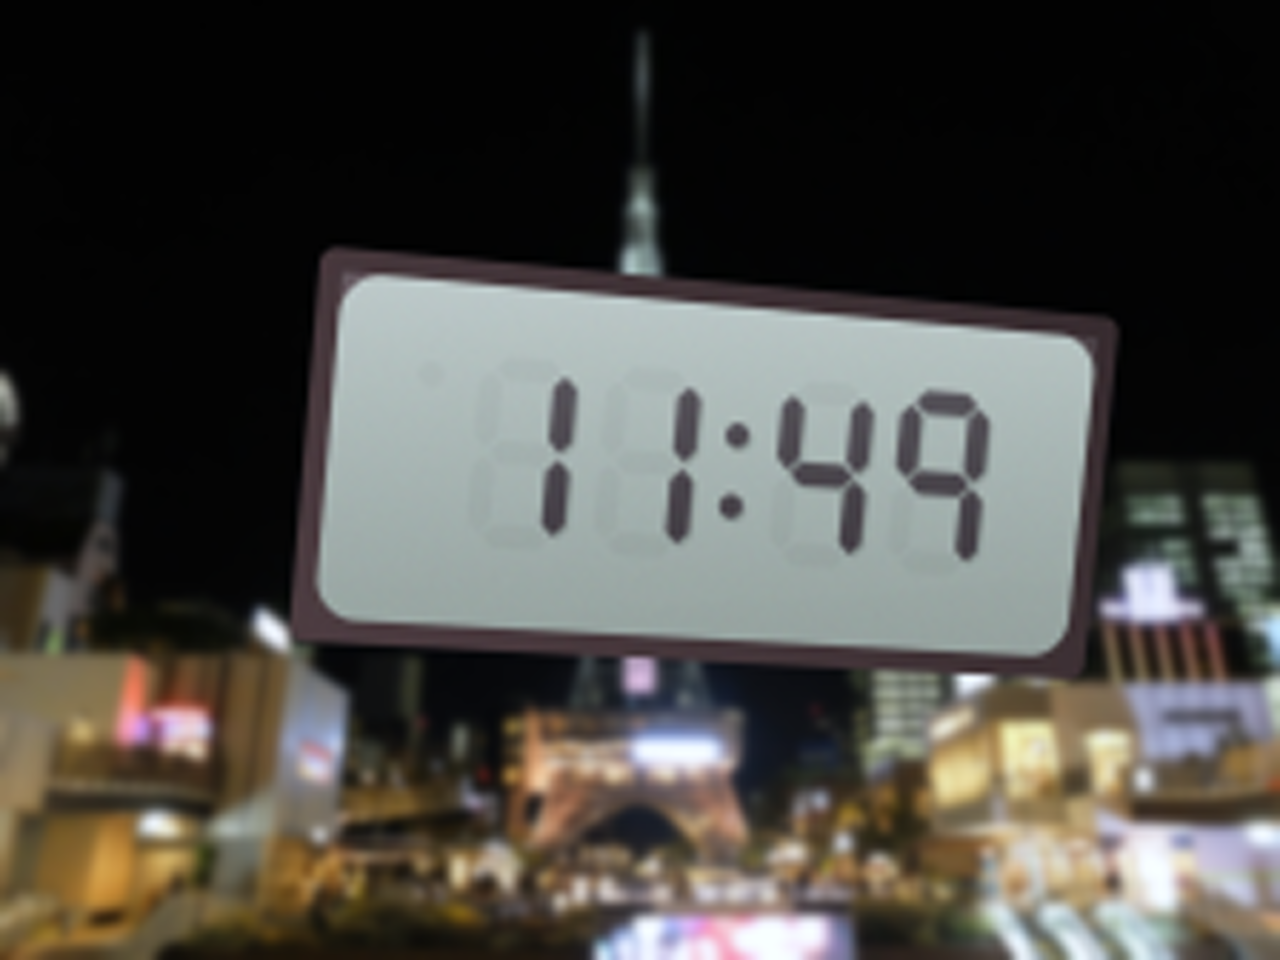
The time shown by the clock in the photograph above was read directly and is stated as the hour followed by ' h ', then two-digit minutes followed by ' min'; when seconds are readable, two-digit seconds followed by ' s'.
11 h 49 min
